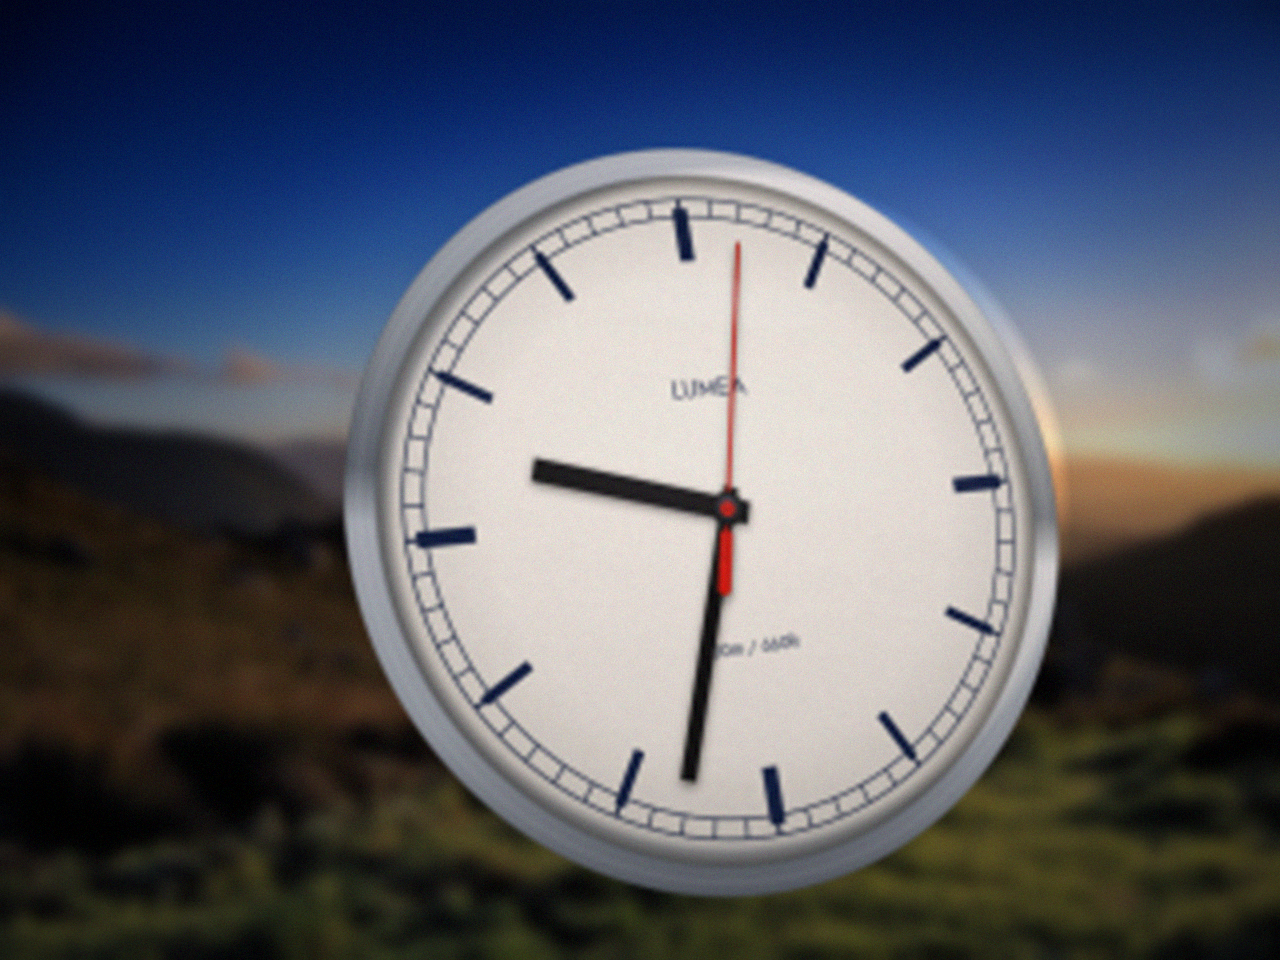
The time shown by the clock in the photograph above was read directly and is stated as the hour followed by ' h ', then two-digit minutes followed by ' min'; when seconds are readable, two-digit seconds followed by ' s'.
9 h 33 min 02 s
